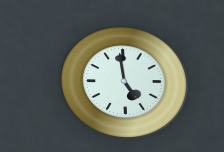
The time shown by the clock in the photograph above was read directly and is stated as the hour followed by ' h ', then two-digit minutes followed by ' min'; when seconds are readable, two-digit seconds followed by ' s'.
4 h 59 min
